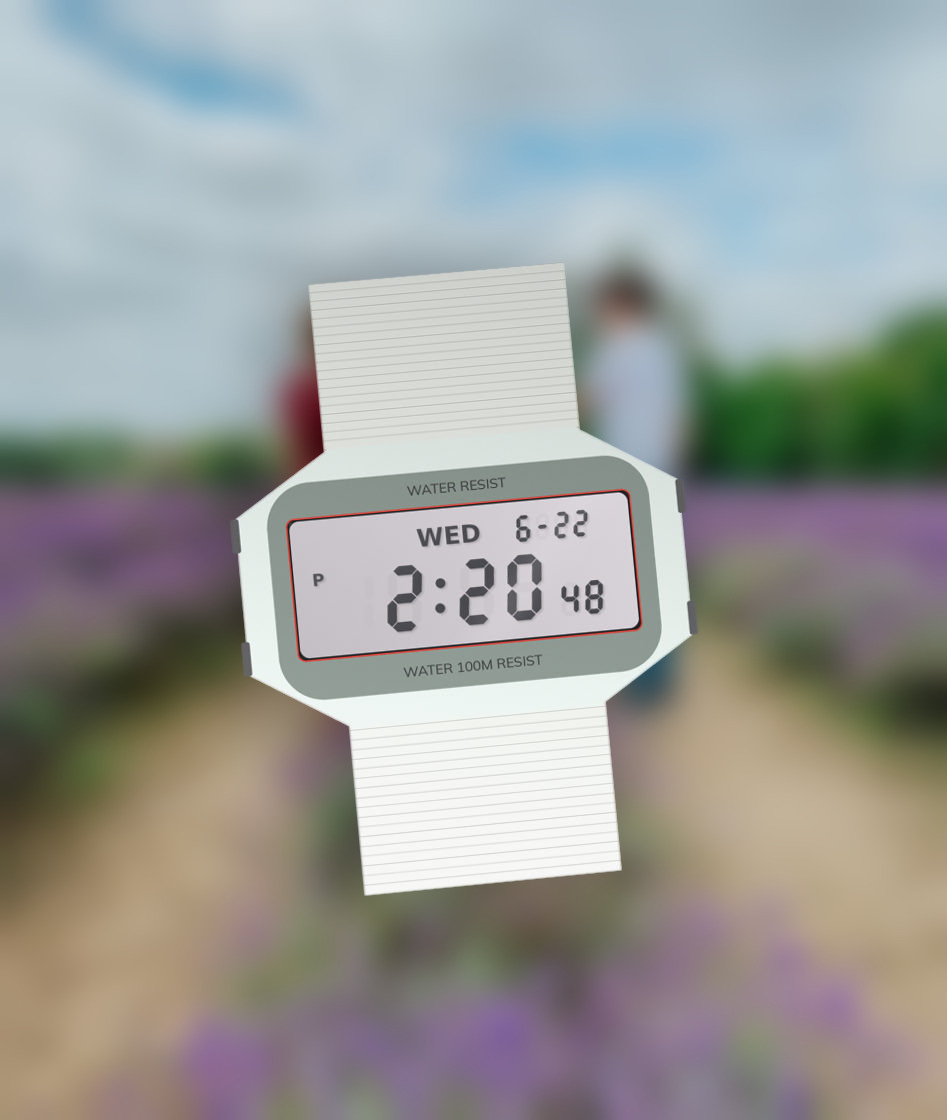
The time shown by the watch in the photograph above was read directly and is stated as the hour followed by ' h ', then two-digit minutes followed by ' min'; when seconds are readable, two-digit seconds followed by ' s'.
2 h 20 min 48 s
